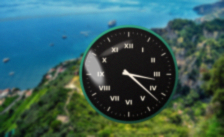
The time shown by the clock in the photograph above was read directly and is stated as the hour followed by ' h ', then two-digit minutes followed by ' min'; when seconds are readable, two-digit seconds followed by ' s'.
3 h 22 min
